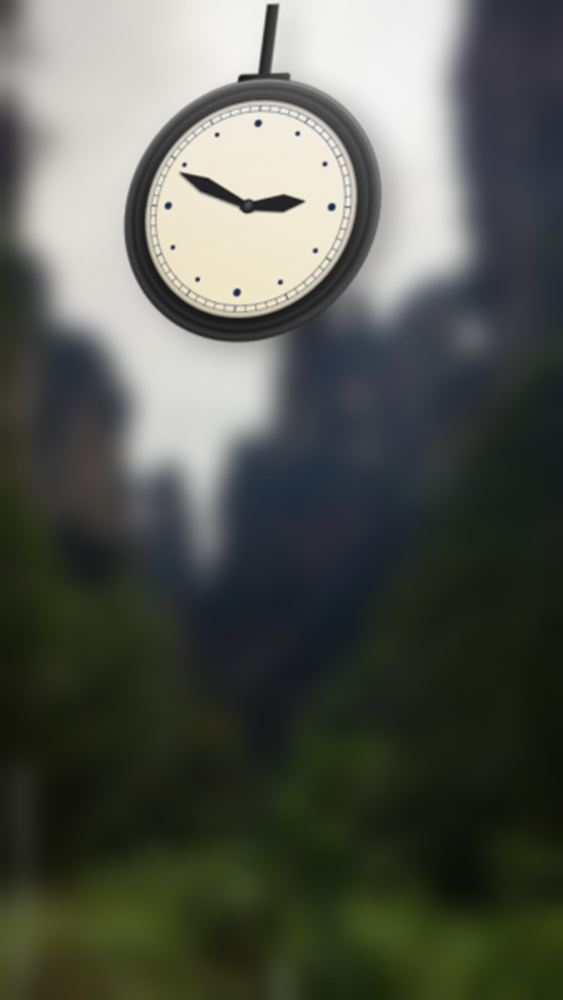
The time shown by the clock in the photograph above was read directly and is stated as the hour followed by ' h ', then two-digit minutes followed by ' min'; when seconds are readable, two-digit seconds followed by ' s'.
2 h 49 min
